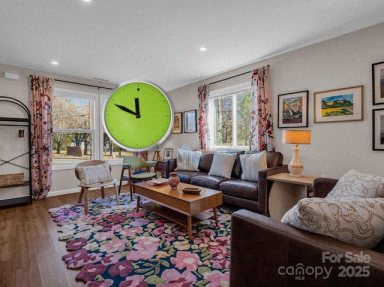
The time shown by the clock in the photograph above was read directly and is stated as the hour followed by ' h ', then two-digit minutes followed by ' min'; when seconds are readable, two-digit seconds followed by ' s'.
11 h 49 min
